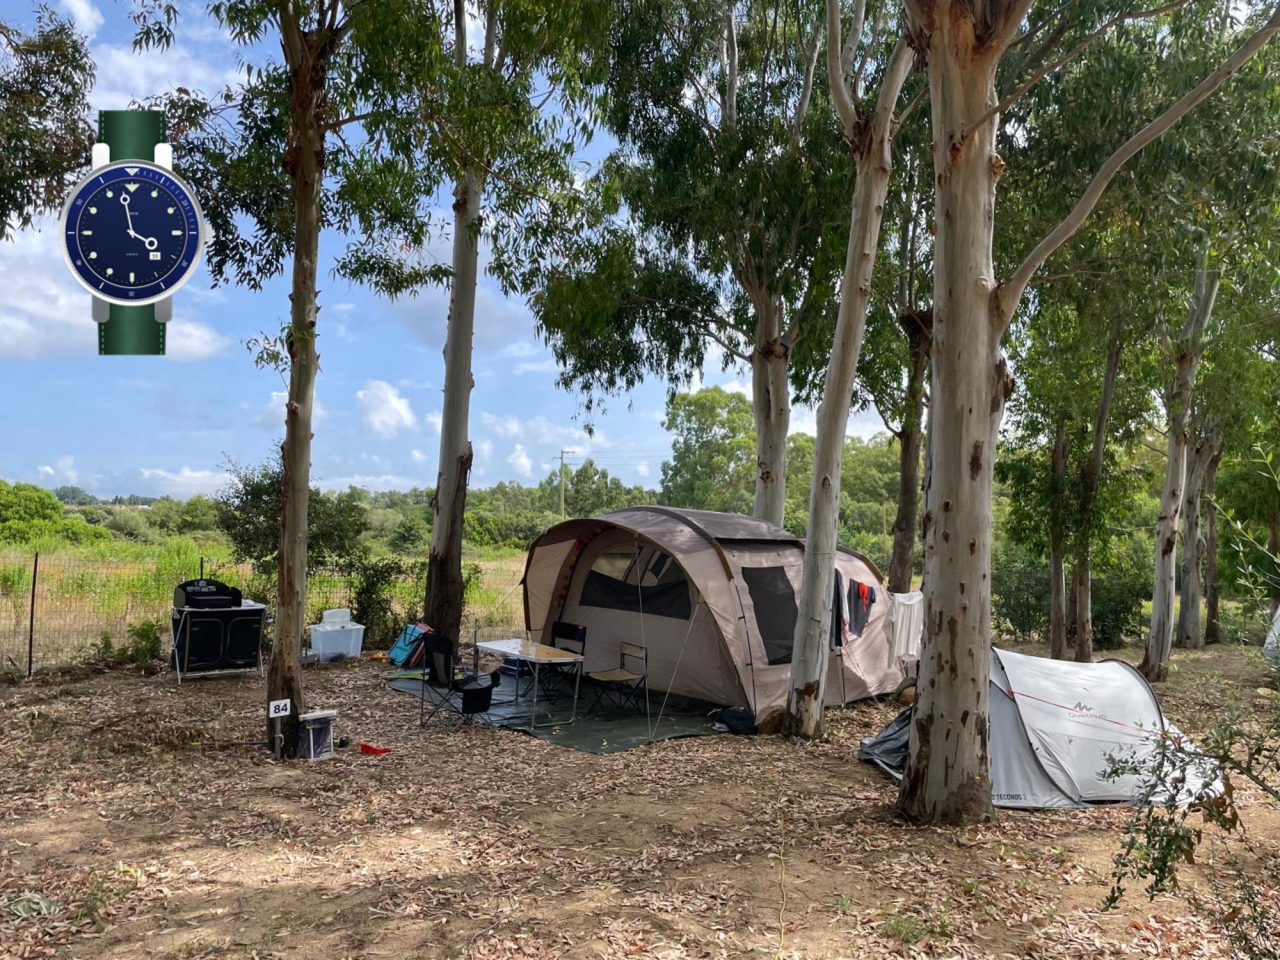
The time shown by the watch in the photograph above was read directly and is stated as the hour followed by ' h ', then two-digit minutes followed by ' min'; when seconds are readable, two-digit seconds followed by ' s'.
3 h 58 min
